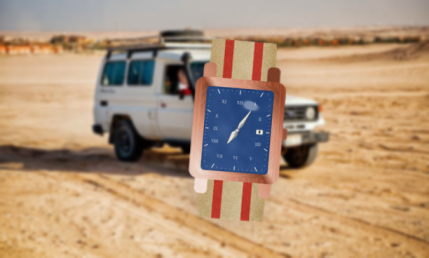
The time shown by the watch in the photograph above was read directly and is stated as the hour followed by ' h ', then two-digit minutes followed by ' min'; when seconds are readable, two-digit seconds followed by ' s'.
7 h 05 min
